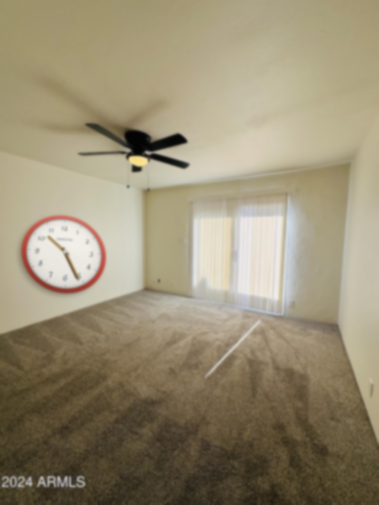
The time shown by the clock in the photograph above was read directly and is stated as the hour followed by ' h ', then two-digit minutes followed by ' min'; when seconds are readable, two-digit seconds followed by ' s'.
10 h 26 min
